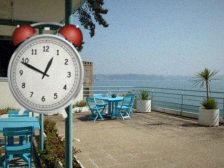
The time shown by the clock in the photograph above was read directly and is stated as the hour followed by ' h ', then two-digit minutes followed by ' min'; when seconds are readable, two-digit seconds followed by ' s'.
12 h 49 min
